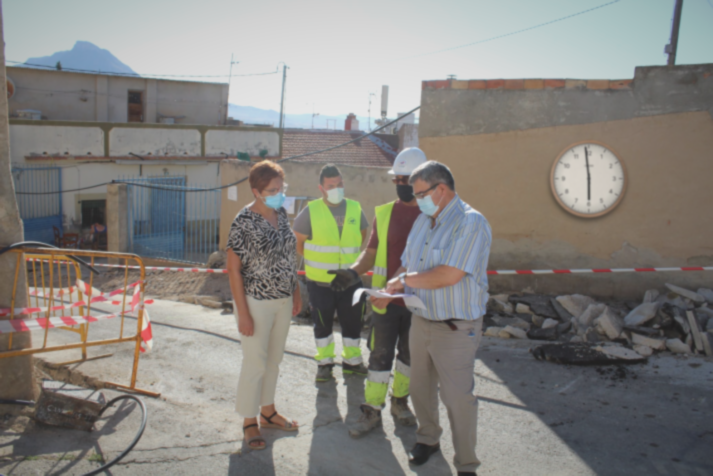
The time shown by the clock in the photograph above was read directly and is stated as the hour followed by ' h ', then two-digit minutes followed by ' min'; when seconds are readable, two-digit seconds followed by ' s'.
5 h 59 min
